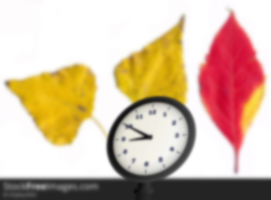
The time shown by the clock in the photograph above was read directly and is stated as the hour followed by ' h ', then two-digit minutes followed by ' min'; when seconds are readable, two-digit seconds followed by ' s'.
8 h 50 min
